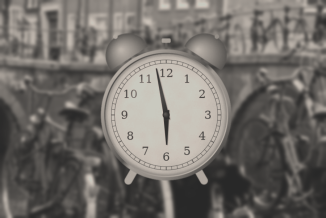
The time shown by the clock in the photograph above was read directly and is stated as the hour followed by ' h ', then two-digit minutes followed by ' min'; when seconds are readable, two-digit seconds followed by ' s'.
5 h 58 min
